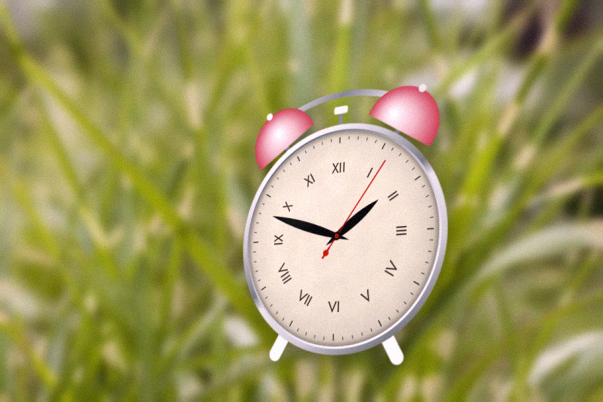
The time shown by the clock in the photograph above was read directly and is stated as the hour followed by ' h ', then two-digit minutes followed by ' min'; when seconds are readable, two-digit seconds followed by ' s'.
1 h 48 min 06 s
